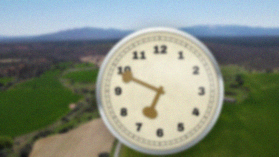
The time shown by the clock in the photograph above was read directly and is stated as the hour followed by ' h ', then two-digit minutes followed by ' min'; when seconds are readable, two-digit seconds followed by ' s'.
6 h 49 min
